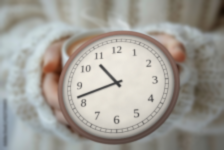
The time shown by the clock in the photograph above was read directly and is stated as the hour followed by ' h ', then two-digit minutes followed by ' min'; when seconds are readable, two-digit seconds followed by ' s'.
10 h 42 min
